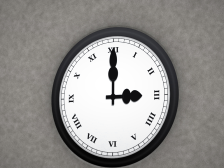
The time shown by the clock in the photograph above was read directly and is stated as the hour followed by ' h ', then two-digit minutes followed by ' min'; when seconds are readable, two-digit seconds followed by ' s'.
3 h 00 min
